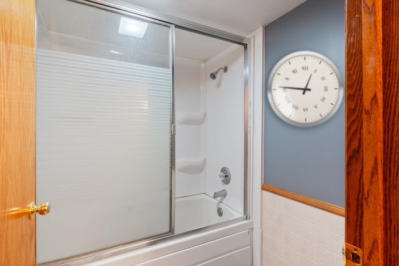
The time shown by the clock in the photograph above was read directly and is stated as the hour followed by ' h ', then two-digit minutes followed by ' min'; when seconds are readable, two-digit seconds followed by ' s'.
12 h 46 min
